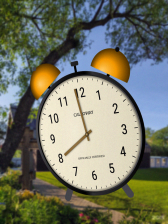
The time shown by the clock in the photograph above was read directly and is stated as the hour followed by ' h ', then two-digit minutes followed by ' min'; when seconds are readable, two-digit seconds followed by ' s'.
7 h 59 min
